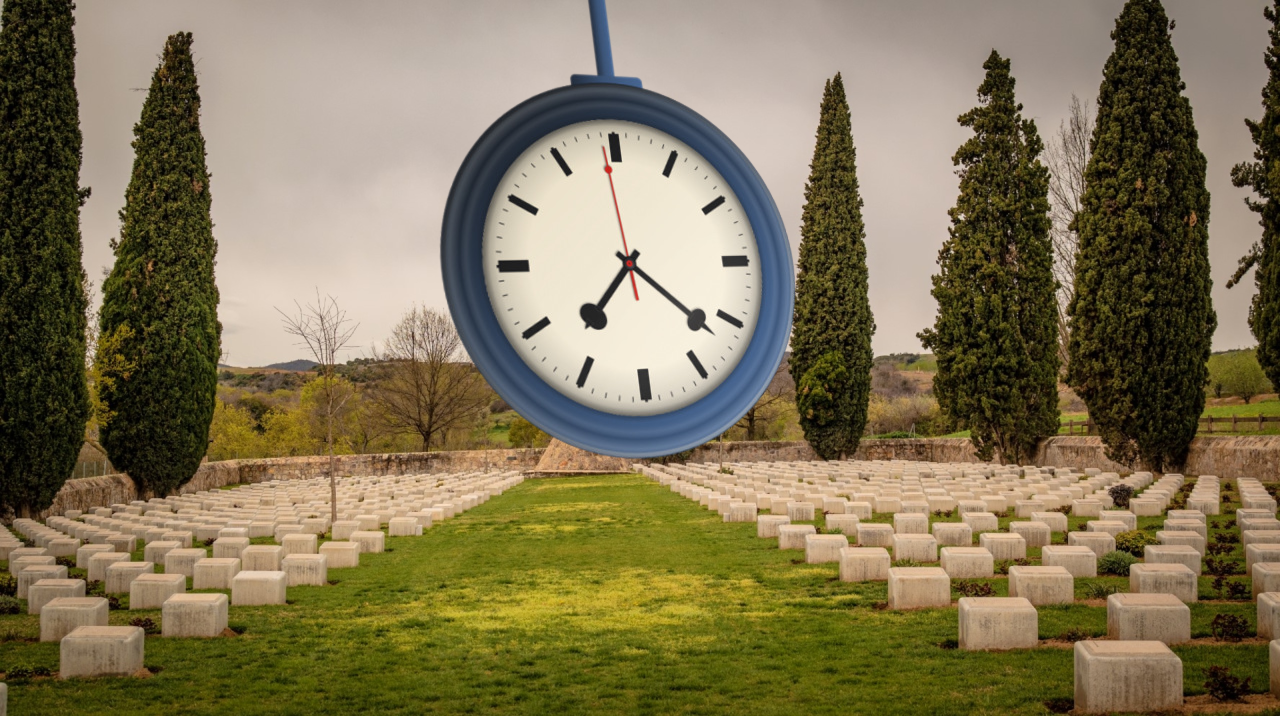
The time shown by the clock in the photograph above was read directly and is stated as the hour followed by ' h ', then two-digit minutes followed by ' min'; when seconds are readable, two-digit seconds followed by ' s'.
7 h 21 min 59 s
